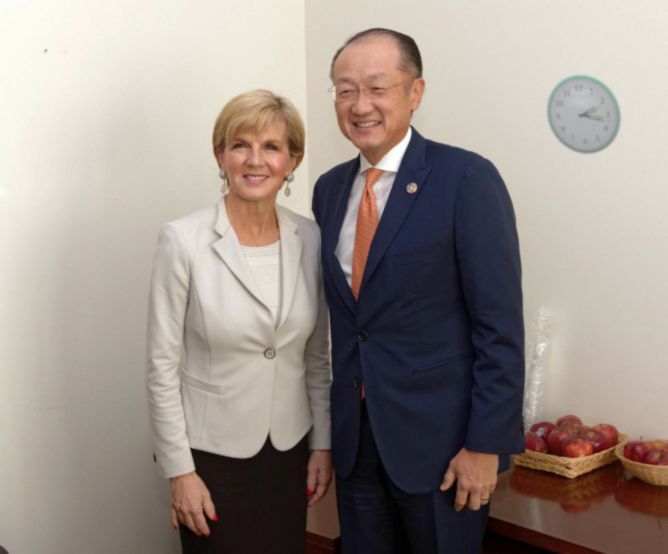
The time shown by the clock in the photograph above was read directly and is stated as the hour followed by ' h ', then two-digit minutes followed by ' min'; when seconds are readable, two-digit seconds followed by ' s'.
2 h 17 min
